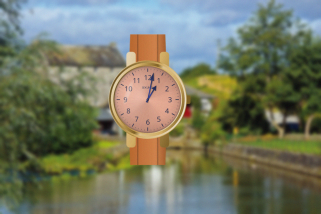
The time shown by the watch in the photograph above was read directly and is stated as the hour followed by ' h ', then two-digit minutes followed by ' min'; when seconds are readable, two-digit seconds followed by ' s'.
1 h 02 min
